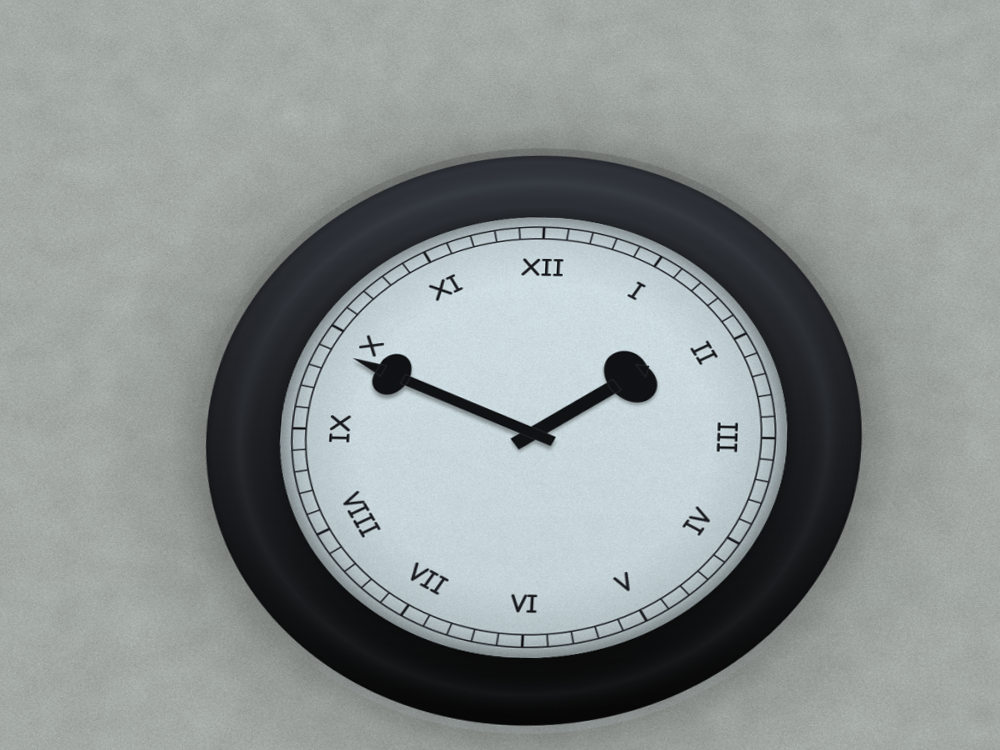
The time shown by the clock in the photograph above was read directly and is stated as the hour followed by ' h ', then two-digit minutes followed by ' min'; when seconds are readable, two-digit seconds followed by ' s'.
1 h 49 min
